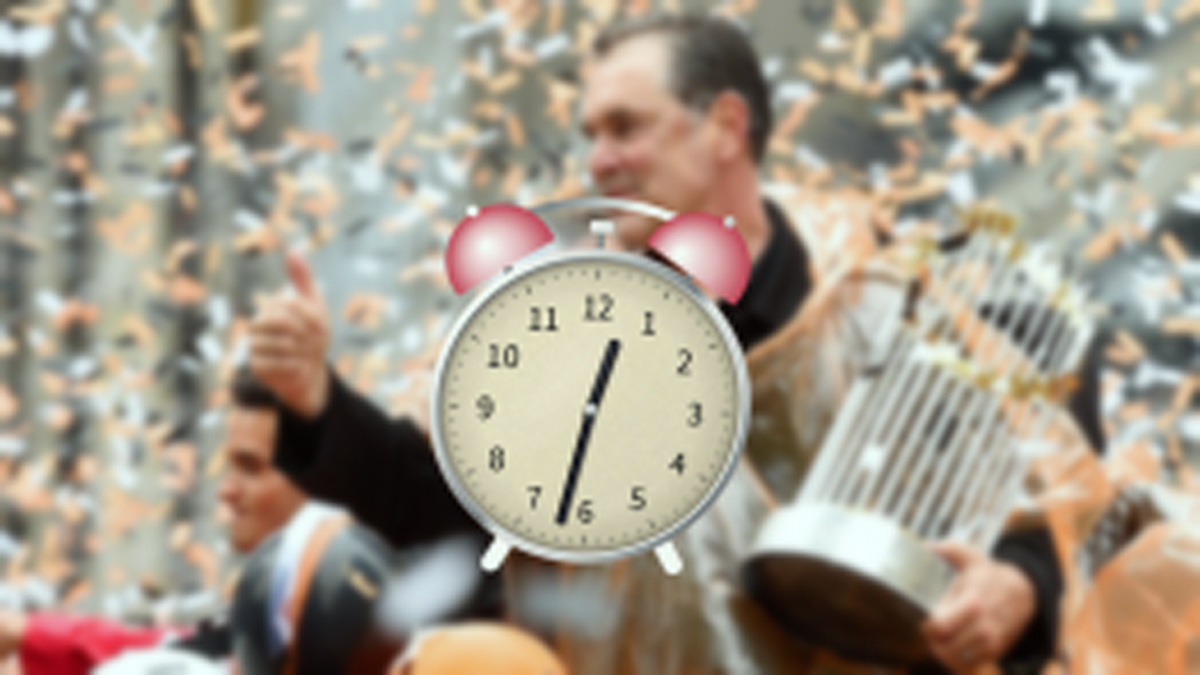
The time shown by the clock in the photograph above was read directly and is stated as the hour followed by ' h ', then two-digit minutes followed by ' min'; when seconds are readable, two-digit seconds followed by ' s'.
12 h 32 min
